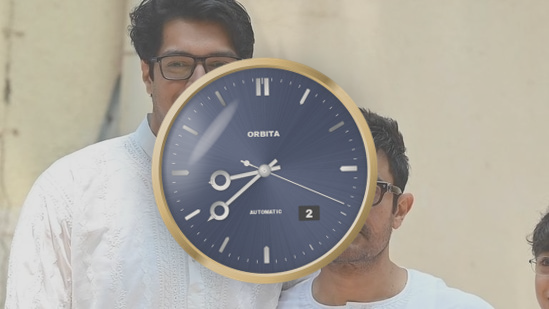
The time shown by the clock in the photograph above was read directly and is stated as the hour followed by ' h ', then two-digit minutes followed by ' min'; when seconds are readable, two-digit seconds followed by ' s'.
8 h 38 min 19 s
